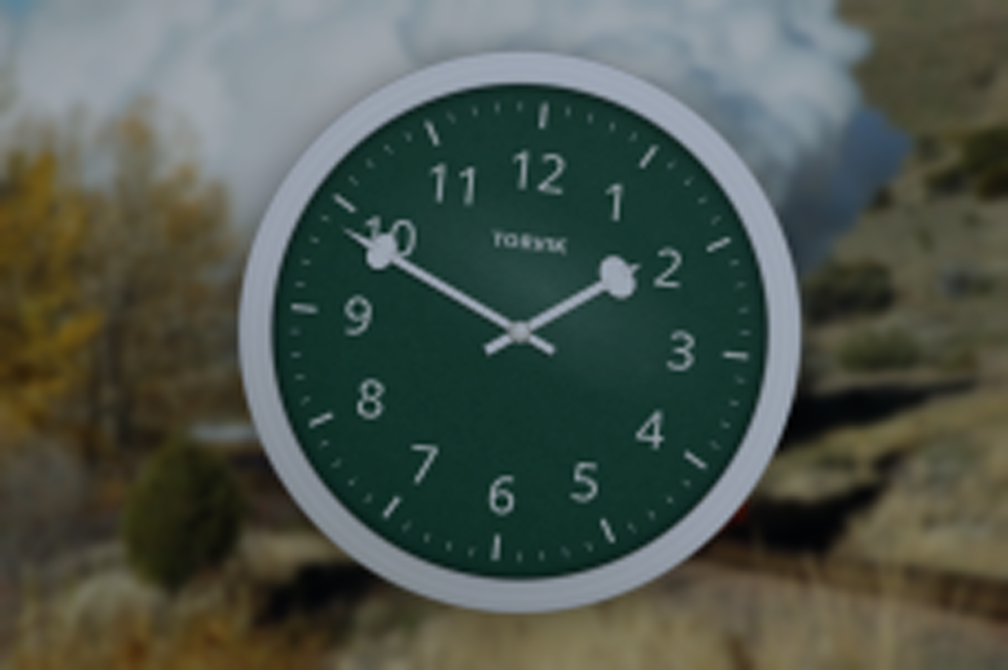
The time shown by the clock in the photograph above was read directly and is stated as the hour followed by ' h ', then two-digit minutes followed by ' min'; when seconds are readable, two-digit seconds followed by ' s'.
1 h 49 min
